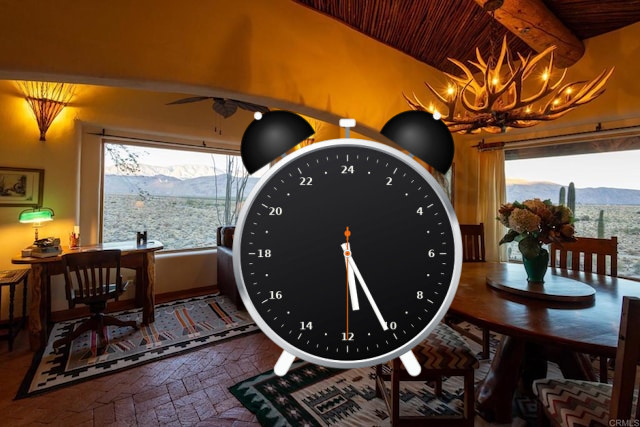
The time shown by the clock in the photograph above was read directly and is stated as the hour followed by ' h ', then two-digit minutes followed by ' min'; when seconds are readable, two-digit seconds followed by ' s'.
11 h 25 min 30 s
